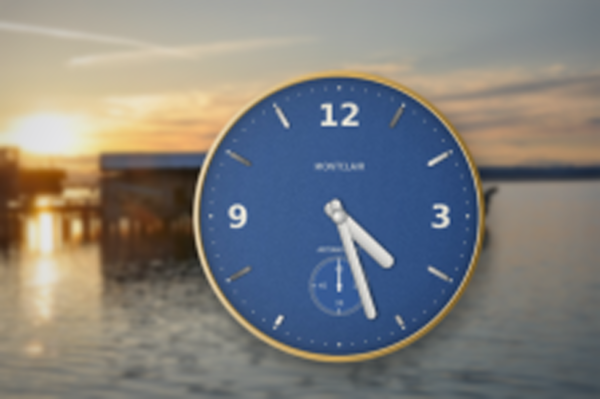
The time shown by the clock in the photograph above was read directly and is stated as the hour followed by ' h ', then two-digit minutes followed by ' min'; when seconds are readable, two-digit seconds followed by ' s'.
4 h 27 min
